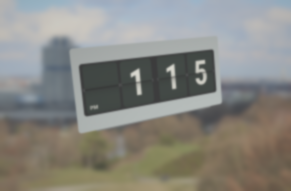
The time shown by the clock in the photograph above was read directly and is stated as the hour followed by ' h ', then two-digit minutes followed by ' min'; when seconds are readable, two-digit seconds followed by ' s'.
1 h 15 min
